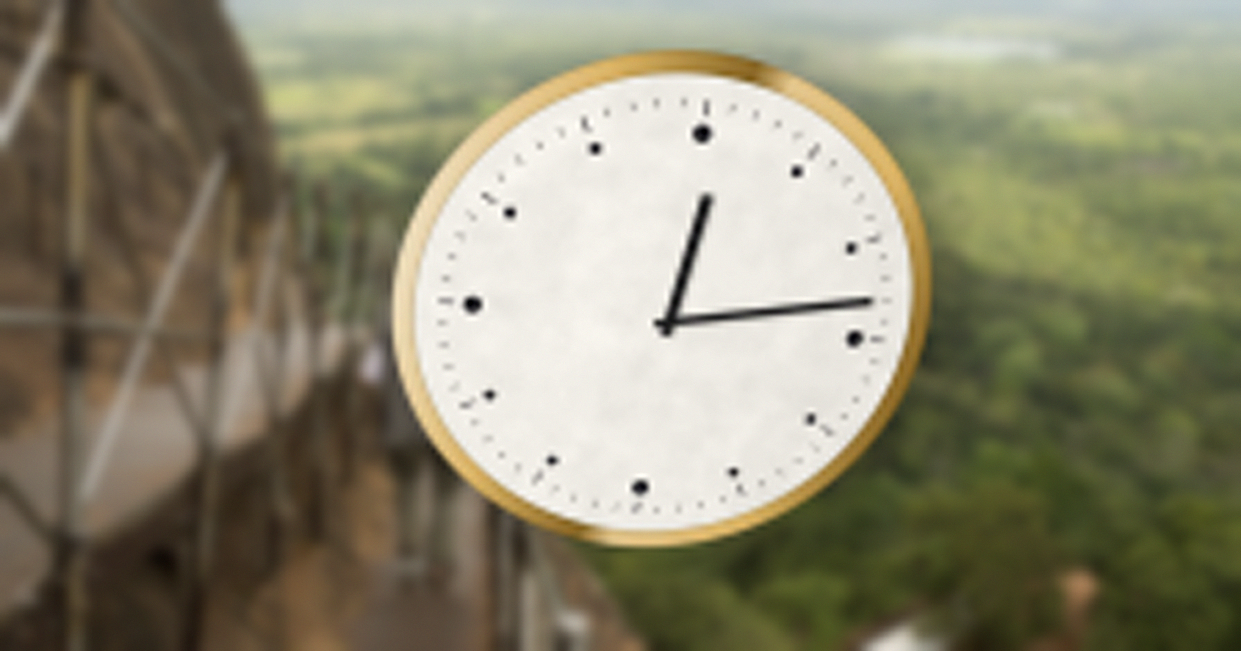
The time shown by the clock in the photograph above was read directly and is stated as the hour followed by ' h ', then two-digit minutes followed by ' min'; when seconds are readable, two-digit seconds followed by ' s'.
12 h 13 min
